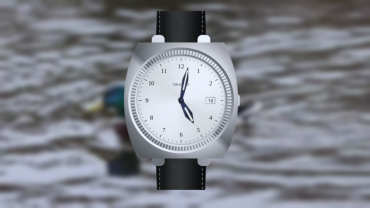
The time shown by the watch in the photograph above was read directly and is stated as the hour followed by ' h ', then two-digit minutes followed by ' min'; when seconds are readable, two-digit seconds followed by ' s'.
5 h 02 min
